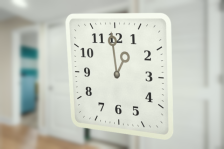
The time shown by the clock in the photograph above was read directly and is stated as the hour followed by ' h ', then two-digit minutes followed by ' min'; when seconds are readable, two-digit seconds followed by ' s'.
12 h 59 min
